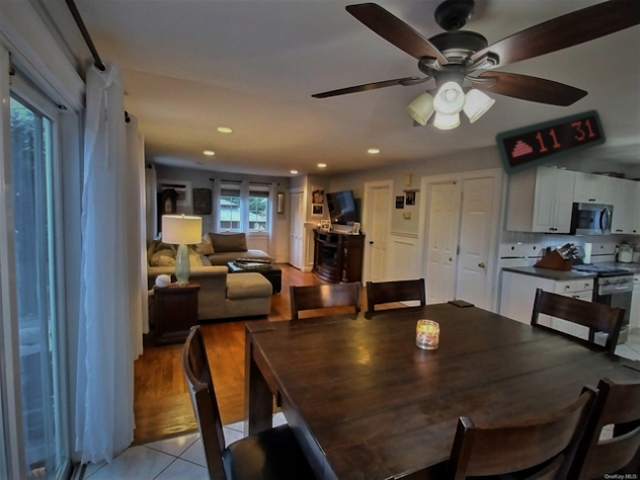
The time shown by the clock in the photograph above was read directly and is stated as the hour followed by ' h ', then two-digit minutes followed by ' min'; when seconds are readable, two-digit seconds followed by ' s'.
11 h 31 min
